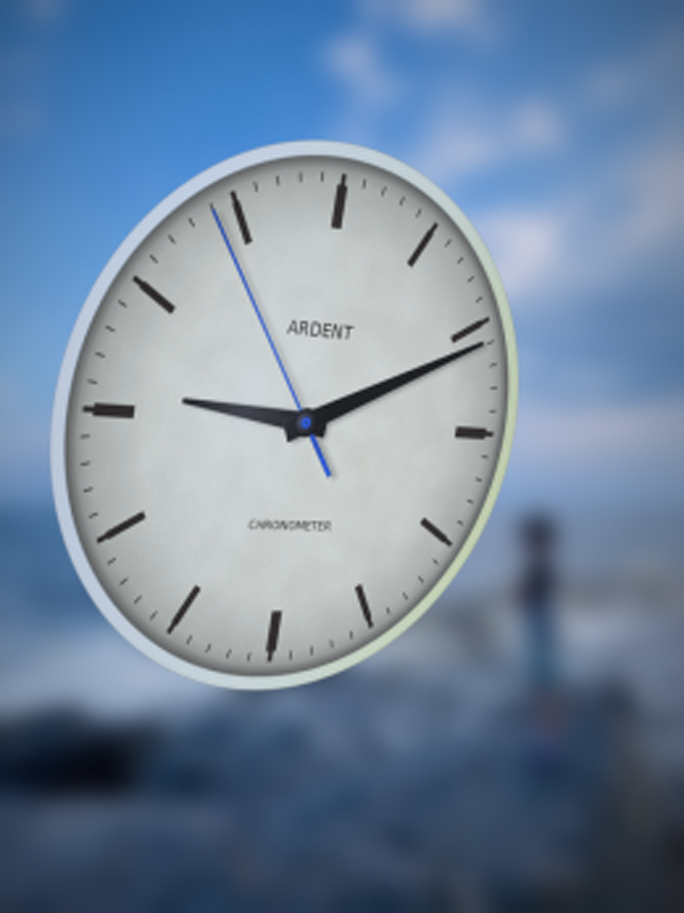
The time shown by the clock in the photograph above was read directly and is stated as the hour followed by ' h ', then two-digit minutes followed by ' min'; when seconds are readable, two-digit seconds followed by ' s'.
9 h 10 min 54 s
